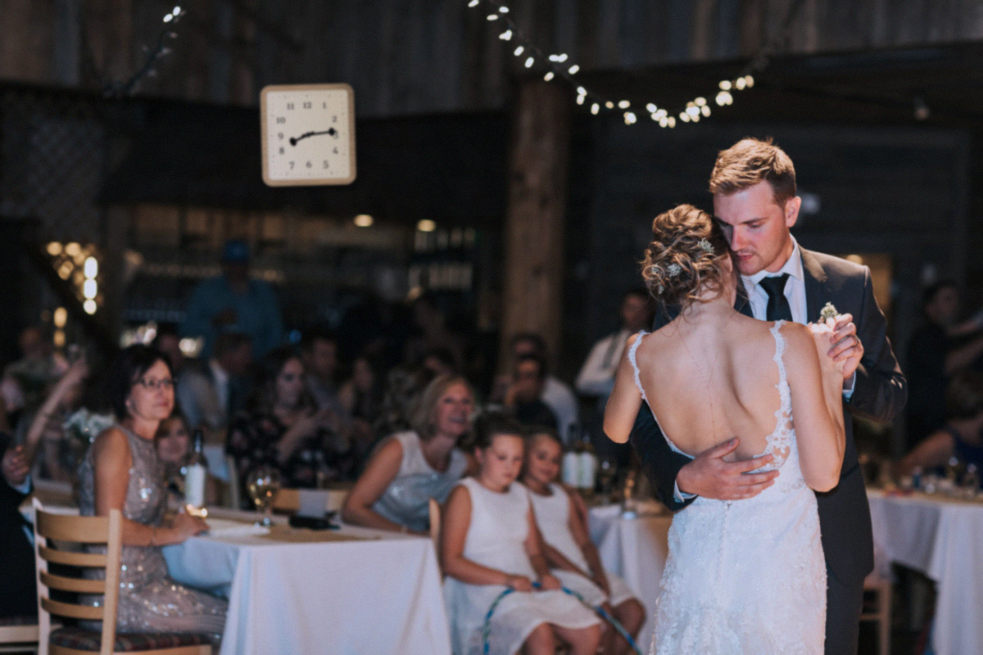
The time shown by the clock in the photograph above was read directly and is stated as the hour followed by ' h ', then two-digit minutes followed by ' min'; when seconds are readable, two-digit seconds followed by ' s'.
8 h 14 min
